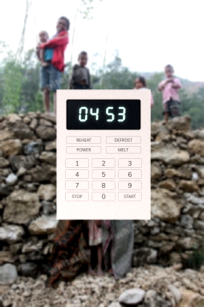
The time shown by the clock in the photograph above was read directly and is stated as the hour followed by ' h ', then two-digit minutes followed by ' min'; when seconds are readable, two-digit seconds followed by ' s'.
4 h 53 min
